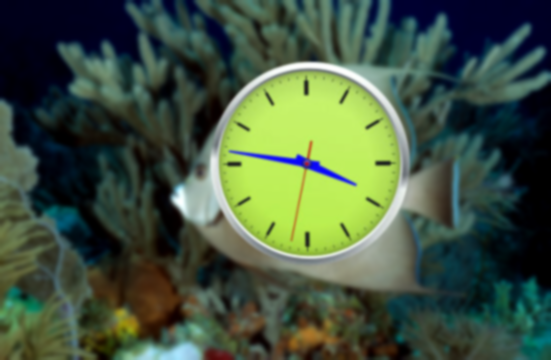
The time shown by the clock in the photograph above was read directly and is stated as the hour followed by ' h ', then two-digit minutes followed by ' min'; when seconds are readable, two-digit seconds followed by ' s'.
3 h 46 min 32 s
